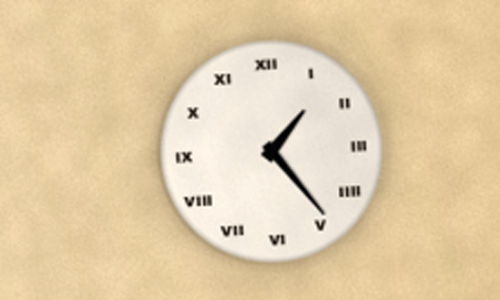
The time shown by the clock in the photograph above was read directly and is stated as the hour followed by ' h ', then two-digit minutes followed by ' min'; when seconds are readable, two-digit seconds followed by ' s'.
1 h 24 min
